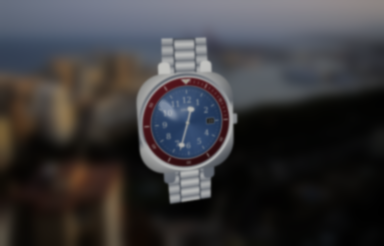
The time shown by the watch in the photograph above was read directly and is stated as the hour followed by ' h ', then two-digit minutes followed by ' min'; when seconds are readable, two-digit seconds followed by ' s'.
12 h 33 min
